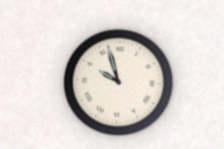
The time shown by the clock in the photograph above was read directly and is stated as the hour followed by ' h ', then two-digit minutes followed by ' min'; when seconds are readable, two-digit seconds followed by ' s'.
9 h 57 min
